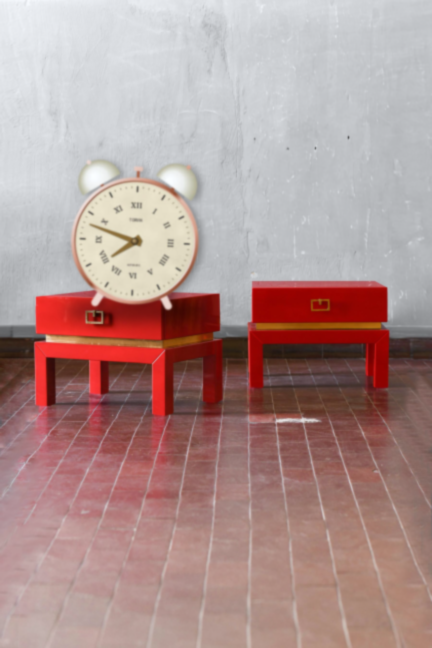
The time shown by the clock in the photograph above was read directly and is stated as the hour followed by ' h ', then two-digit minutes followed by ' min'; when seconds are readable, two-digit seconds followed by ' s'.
7 h 48 min
